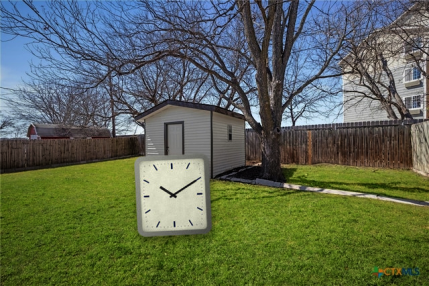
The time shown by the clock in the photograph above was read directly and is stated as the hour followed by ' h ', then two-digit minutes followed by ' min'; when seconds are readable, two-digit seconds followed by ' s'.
10 h 10 min
